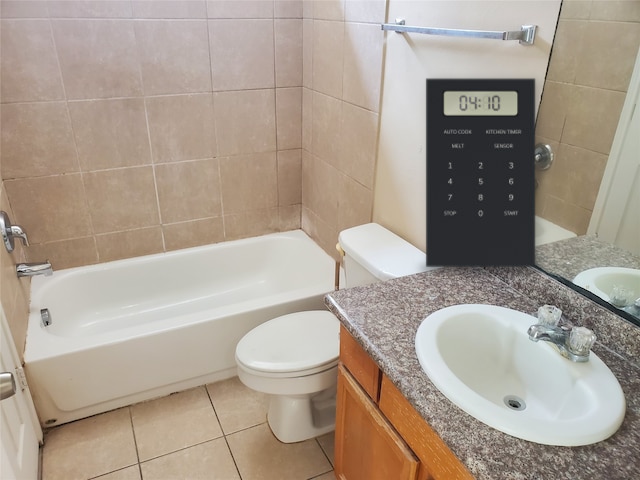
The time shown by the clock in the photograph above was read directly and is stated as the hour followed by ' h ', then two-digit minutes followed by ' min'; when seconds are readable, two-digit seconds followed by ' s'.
4 h 10 min
